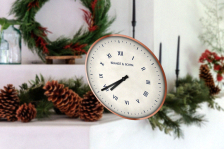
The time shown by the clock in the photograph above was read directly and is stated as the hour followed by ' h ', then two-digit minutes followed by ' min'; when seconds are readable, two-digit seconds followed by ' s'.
7 h 40 min
